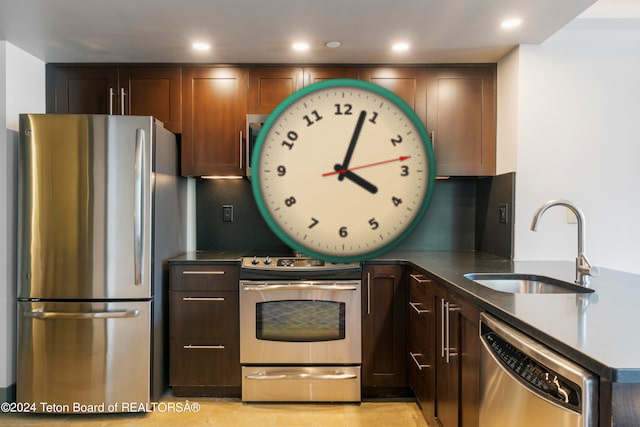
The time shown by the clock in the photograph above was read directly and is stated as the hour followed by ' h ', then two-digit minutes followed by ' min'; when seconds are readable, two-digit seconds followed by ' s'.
4 h 03 min 13 s
